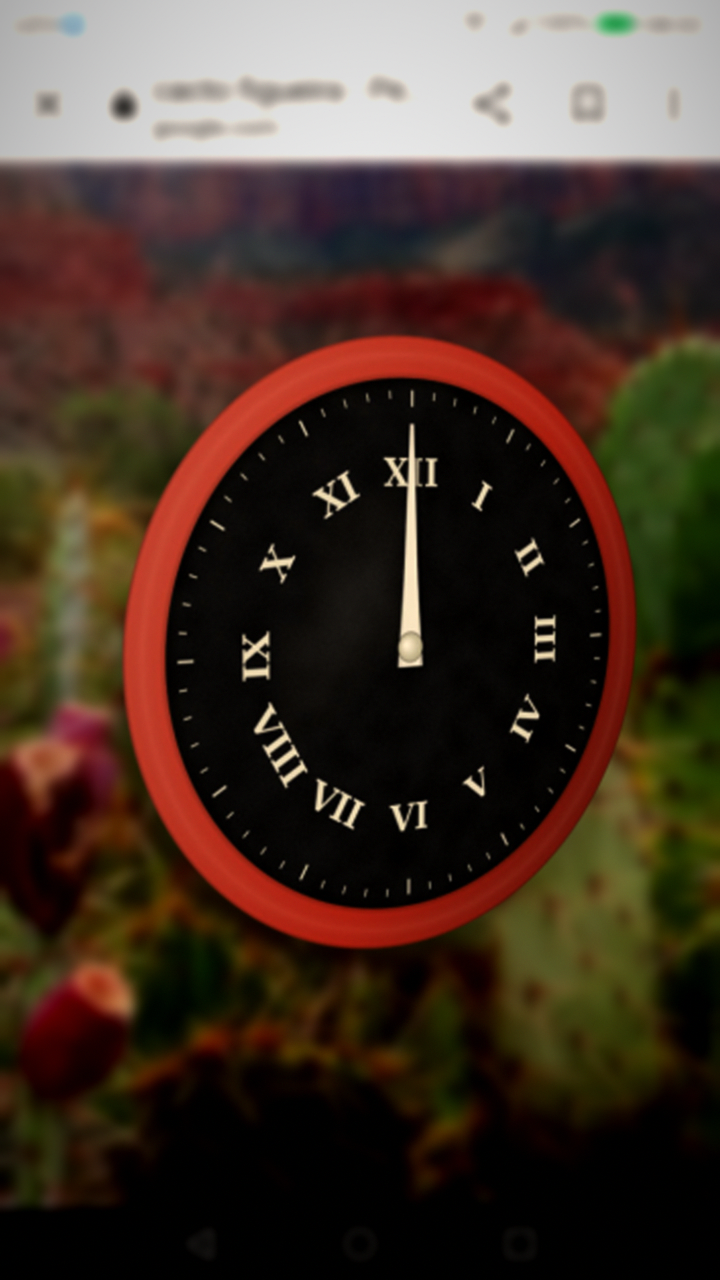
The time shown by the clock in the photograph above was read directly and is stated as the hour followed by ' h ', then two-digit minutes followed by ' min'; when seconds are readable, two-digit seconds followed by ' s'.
12 h 00 min
